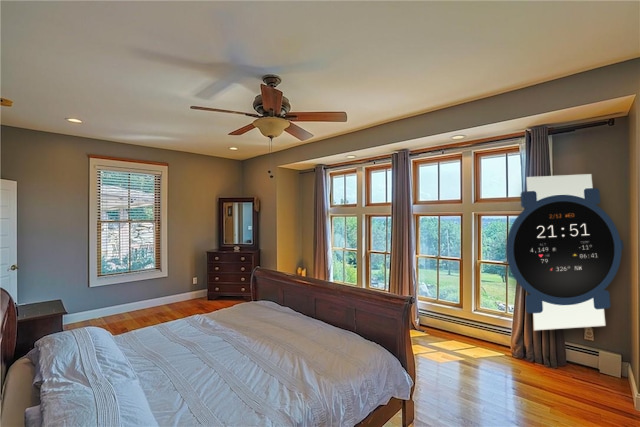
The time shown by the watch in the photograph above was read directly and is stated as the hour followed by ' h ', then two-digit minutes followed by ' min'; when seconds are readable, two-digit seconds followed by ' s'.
21 h 51 min
